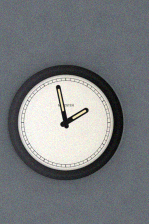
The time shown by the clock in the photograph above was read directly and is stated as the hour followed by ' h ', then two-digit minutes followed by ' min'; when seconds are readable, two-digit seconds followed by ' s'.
1 h 58 min
